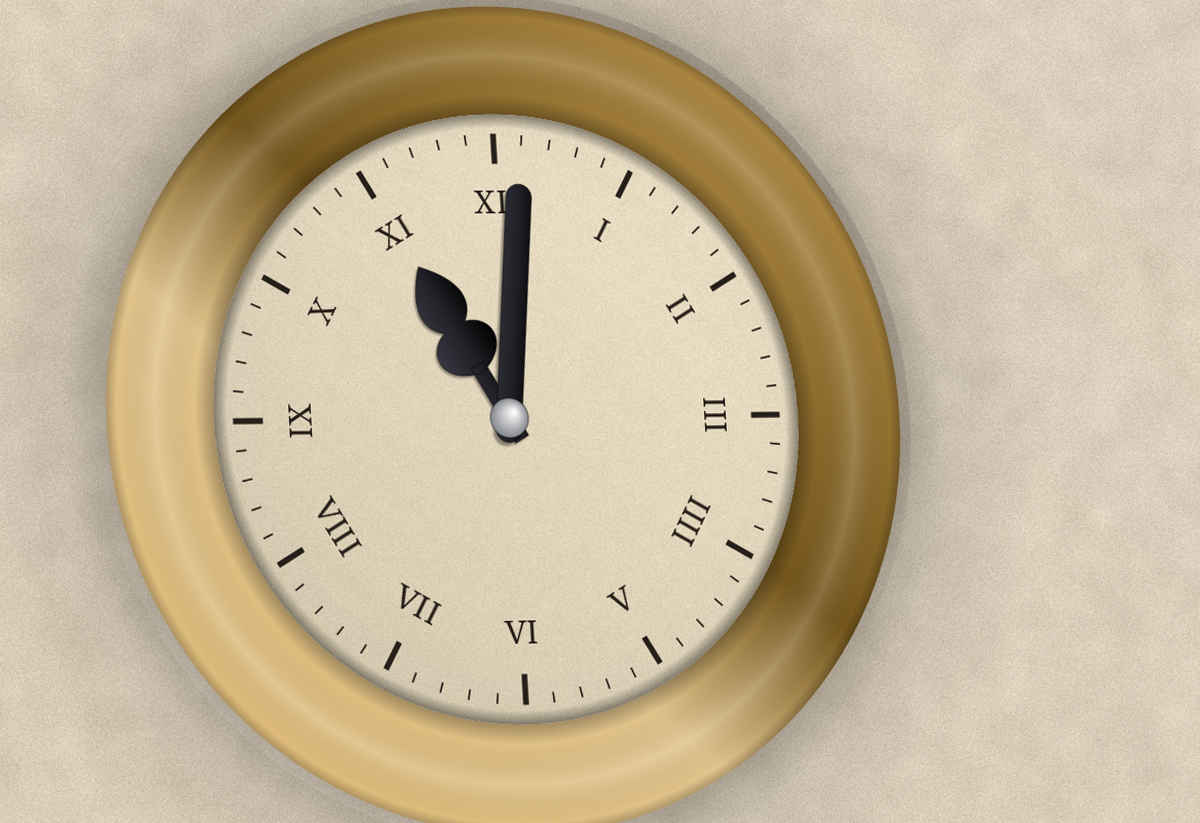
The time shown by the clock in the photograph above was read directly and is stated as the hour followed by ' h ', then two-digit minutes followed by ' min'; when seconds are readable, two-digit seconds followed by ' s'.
11 h 01 min
